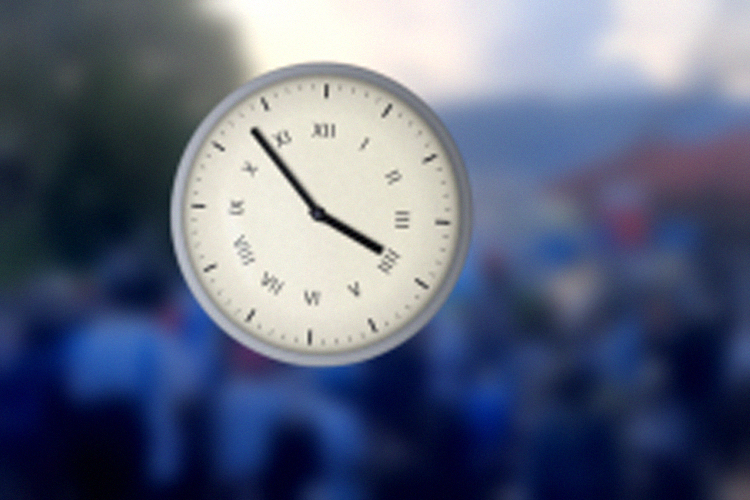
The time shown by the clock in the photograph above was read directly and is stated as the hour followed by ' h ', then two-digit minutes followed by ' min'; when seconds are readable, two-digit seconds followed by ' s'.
3 h 53 min
